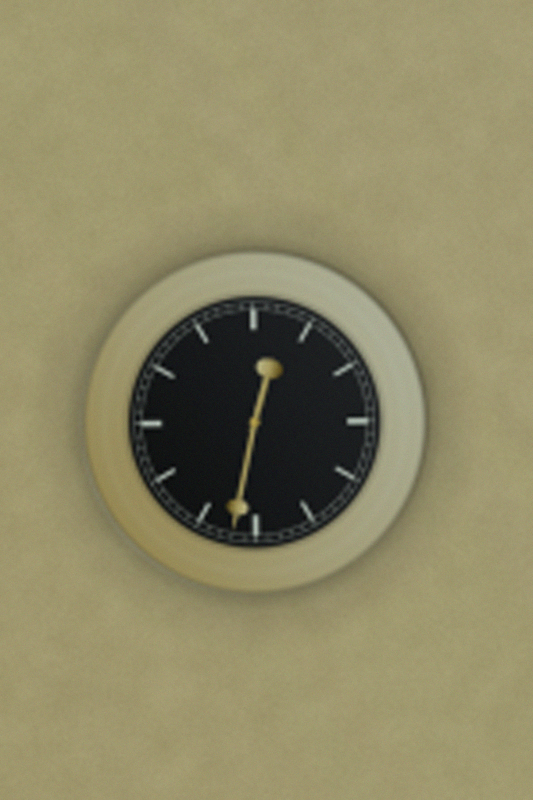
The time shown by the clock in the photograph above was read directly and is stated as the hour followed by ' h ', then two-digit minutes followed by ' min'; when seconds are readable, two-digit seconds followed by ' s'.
12 h 32 min
